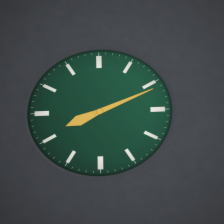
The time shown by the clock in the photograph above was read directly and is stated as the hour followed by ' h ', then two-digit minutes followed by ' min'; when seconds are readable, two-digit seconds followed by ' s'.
8 h 11 min
